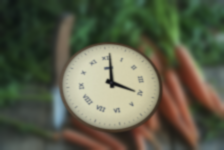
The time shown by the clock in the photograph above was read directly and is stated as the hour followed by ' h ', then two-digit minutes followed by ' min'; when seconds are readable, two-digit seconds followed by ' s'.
4 h 01 min
